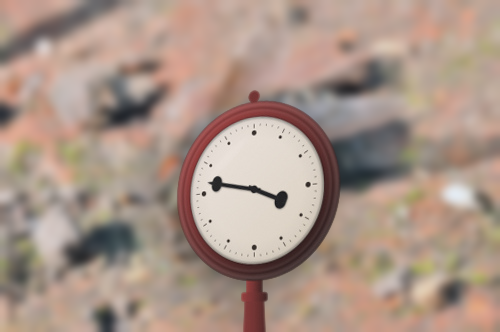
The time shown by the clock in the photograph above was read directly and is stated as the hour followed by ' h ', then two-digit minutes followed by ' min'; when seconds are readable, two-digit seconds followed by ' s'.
3 h 47 min
